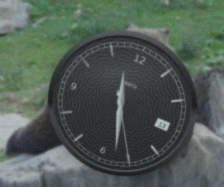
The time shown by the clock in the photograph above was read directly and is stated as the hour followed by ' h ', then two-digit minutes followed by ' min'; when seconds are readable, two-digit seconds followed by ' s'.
11 h 27 min 25 s
